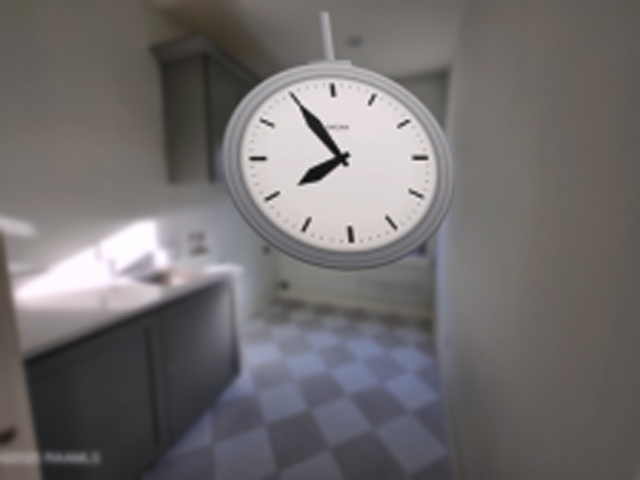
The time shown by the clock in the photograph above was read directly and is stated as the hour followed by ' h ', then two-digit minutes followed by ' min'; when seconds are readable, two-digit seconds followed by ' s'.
7 h 55 min
